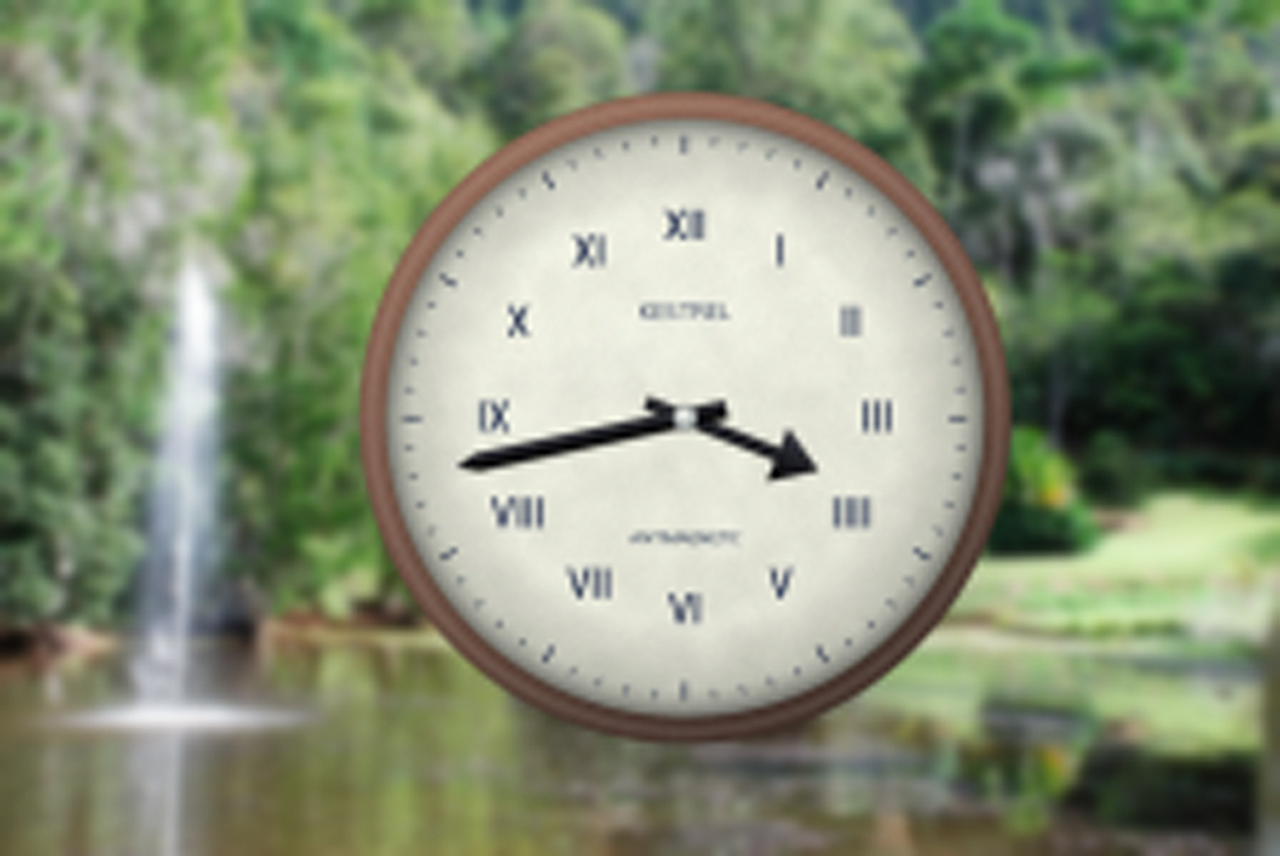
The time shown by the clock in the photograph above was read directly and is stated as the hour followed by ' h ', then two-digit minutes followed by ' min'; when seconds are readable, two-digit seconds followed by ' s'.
3 h 43 min
